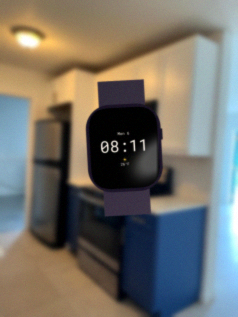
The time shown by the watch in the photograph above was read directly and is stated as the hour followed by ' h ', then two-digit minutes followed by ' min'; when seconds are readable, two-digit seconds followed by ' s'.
8 h 11 min
